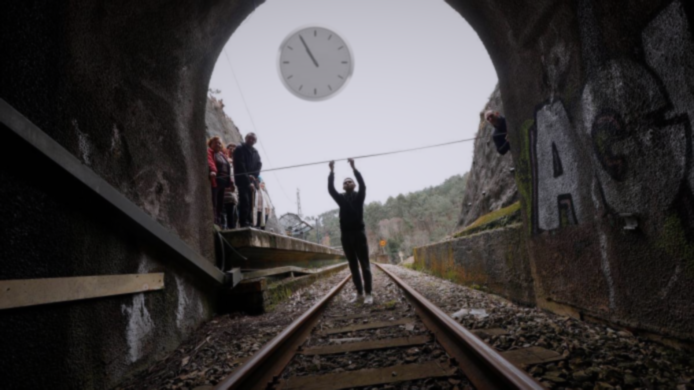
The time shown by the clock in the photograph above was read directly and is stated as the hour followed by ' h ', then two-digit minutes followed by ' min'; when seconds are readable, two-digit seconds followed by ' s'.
10 h 55 min
